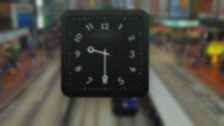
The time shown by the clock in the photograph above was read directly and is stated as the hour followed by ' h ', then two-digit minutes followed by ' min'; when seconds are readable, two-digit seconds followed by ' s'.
9 h 30 min
